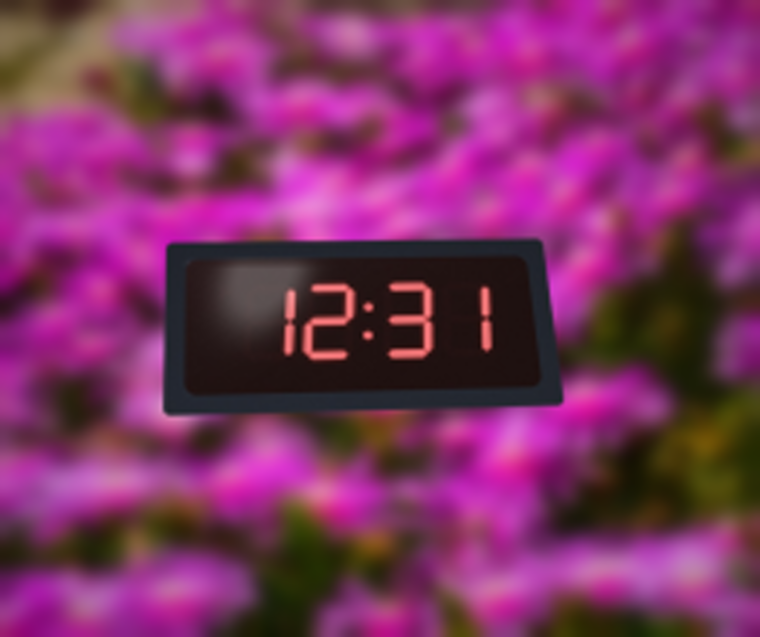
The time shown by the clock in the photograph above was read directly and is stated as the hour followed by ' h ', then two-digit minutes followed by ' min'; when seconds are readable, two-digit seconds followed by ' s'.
12 h 31 min
